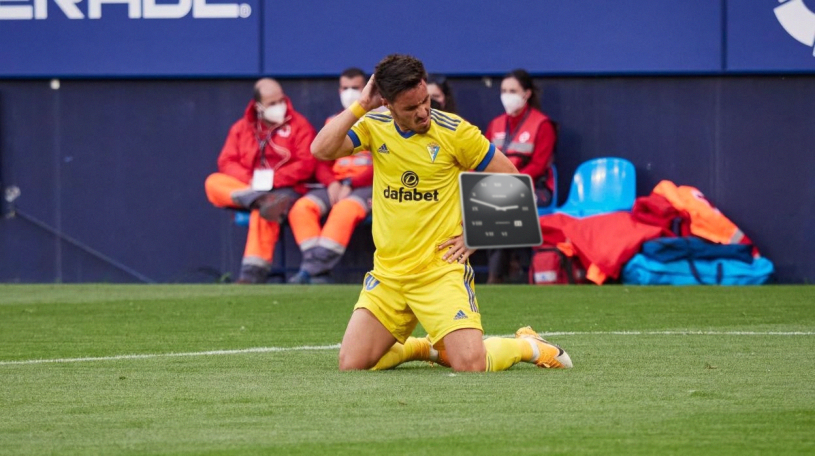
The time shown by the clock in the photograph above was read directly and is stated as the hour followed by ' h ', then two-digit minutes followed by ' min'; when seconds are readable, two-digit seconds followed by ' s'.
2 h 48 min
